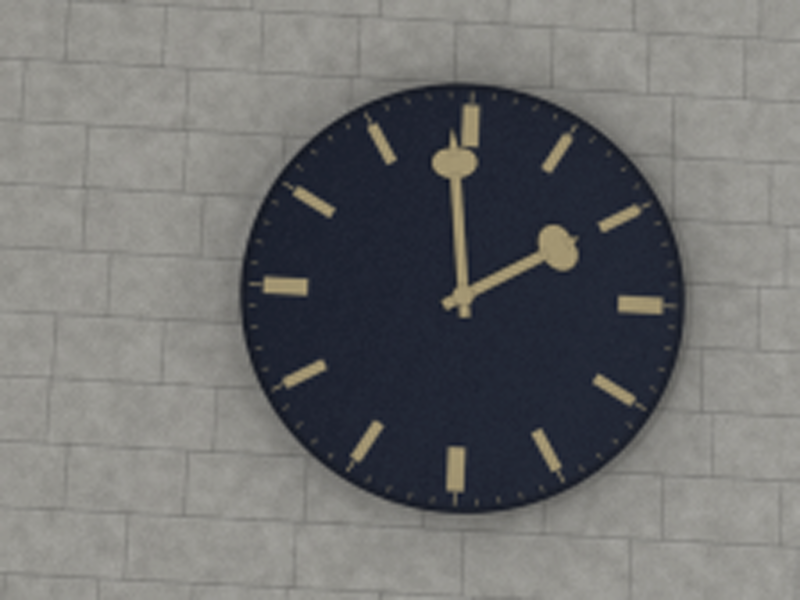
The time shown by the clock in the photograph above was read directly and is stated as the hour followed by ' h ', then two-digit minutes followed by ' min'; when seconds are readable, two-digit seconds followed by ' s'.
1 h 59 min
